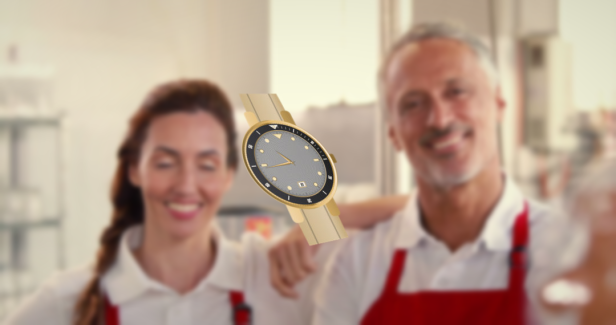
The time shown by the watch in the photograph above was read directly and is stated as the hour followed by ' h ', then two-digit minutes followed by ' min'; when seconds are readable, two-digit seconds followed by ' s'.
10 h 44 min
